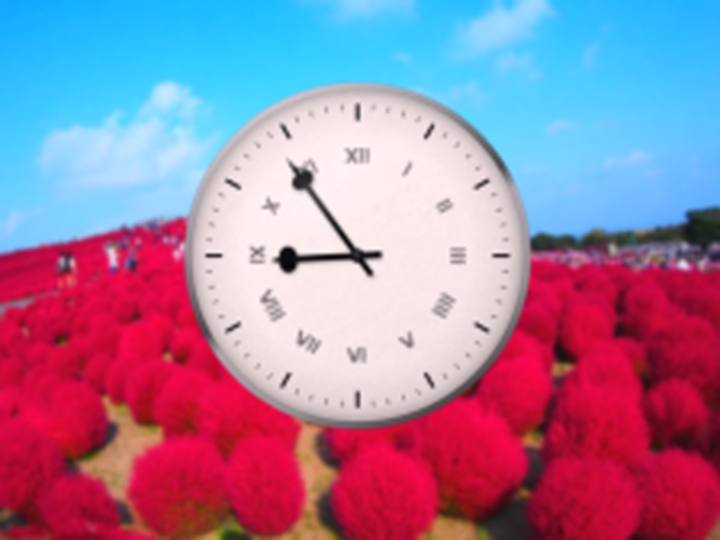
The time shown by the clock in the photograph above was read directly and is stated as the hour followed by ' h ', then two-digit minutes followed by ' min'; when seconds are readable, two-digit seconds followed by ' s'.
8 h 54 min
